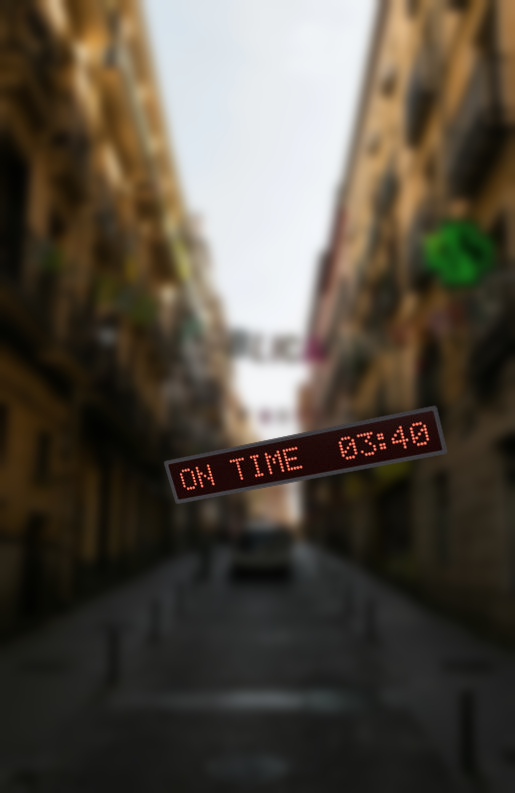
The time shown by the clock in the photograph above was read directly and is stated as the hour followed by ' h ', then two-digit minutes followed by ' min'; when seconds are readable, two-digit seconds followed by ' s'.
3 h 40 min
